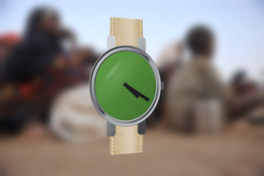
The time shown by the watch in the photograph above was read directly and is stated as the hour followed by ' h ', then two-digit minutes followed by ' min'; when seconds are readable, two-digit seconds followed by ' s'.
4 h 20 min
